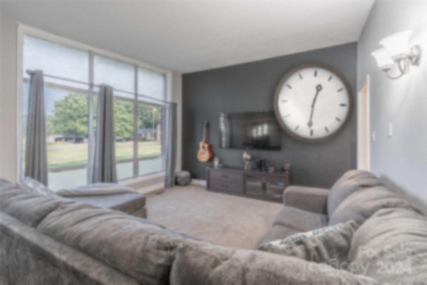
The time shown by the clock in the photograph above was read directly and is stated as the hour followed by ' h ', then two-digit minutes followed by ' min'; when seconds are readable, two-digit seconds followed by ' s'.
12 h 31 min
